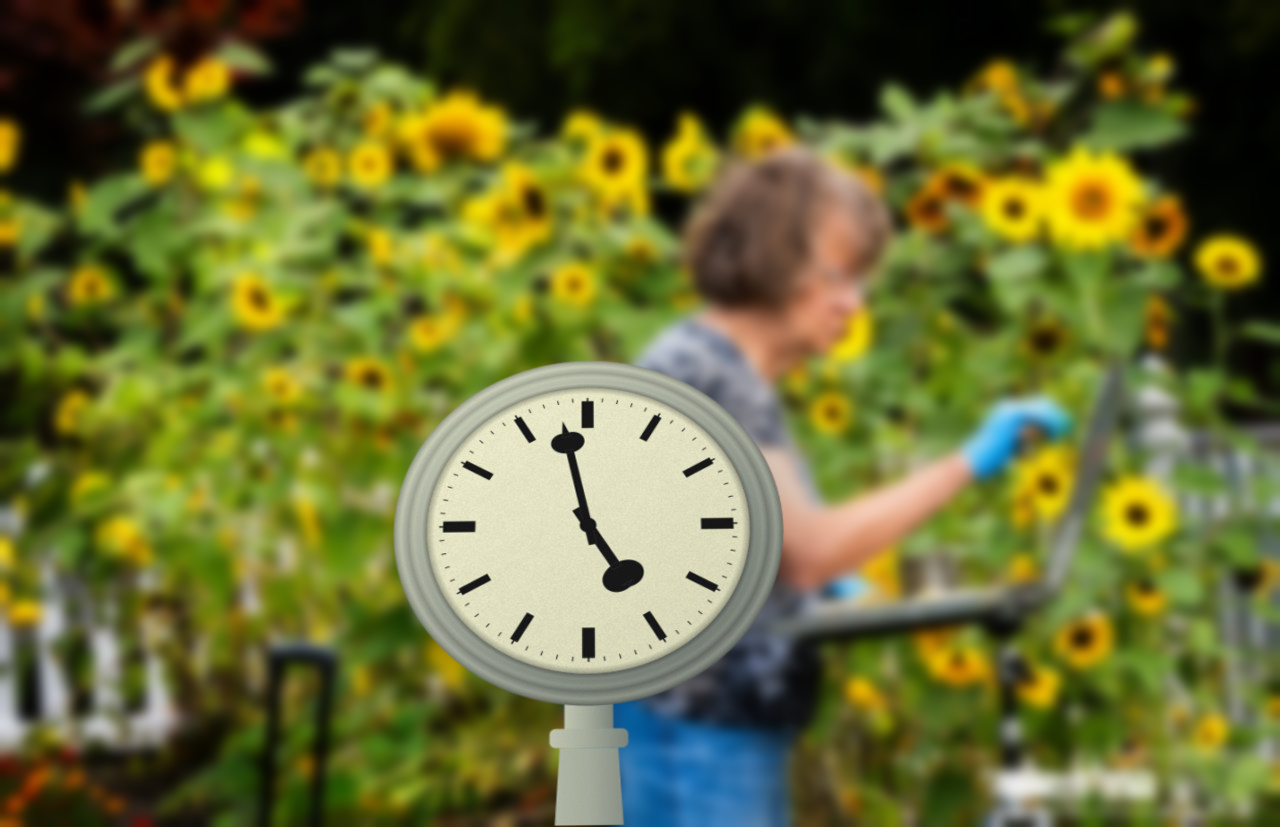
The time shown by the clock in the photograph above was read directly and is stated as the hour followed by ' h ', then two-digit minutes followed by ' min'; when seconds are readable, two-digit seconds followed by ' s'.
4 h 58 min
